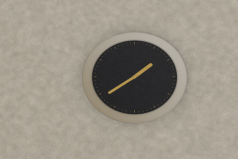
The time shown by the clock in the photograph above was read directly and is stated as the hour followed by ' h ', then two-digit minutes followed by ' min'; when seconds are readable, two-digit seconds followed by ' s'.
1 h 39 min
